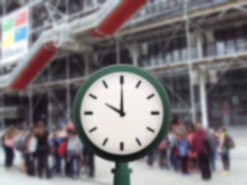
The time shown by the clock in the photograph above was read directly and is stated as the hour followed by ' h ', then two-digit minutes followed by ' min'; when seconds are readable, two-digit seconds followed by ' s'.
10 h 00 min
